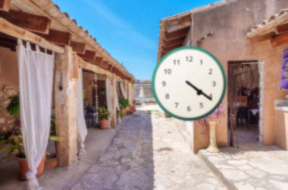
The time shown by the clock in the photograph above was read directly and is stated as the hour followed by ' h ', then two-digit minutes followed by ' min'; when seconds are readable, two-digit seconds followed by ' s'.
4 h 21 min
